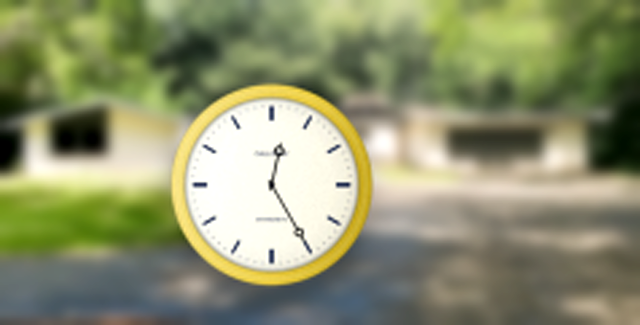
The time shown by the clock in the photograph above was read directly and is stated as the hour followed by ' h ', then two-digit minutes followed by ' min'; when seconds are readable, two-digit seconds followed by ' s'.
12 h 25 min
